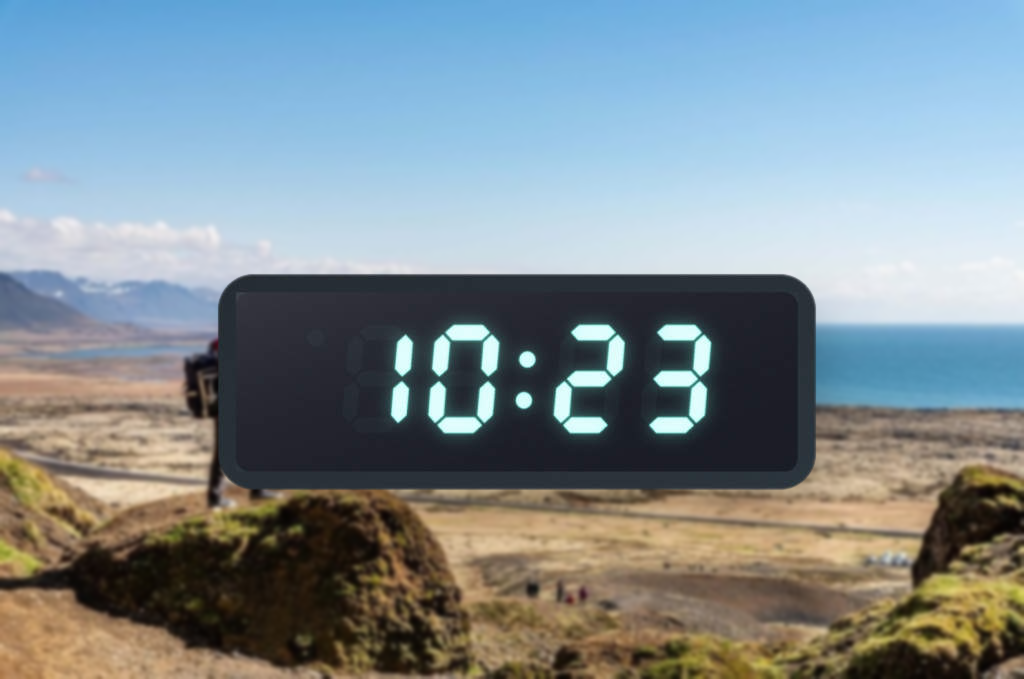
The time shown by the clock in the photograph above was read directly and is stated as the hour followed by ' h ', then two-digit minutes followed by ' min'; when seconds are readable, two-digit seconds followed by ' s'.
10 h 23 min
